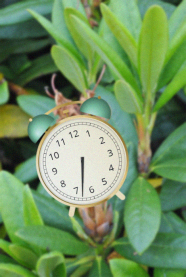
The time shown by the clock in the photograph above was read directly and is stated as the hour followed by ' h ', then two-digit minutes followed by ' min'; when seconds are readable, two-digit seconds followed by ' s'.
6 h 33 min
